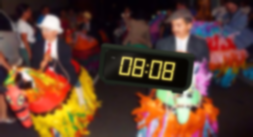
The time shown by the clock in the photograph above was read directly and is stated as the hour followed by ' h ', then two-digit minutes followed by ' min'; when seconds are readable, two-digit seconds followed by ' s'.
8 h 08 min
